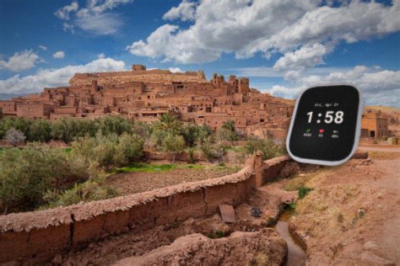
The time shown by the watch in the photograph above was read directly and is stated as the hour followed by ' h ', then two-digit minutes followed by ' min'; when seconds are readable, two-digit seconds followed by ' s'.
1 h 58 min
